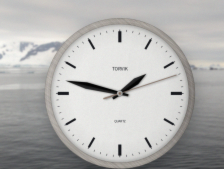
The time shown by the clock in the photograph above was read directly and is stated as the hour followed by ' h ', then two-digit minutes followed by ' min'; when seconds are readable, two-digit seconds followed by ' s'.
1 h 47 min 12 s
